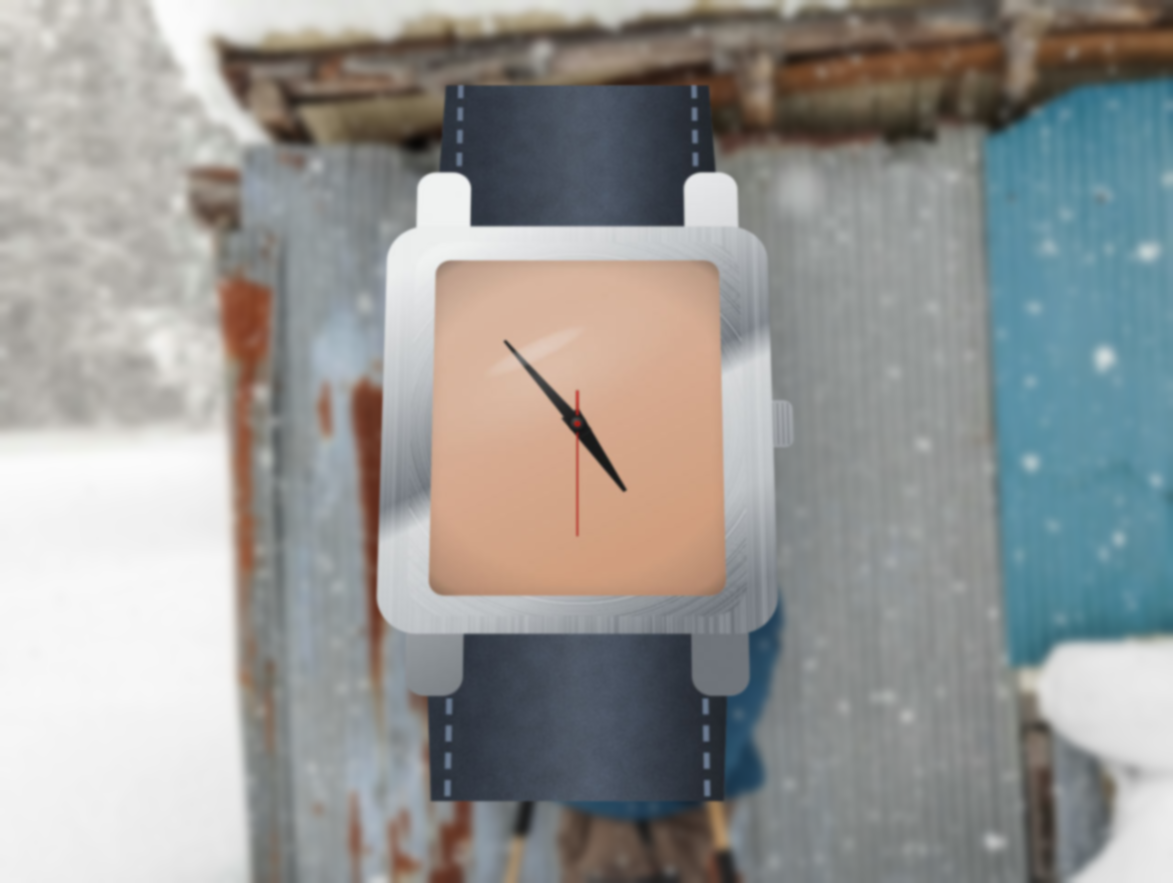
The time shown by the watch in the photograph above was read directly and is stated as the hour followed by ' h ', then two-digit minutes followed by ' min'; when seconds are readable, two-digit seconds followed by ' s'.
4 h 53 min 30 s
